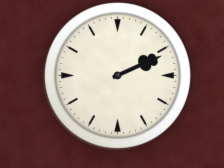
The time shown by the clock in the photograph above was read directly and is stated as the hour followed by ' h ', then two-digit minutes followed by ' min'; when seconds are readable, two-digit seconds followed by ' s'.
2 h 11 min
